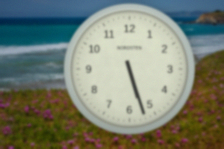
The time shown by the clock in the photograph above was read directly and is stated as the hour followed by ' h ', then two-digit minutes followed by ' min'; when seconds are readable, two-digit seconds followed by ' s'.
5 h 27 min
